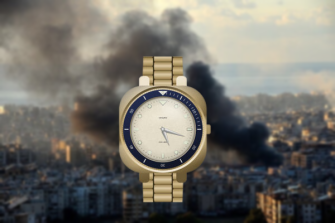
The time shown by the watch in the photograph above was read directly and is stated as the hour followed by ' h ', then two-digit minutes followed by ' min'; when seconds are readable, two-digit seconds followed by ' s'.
5 h 18 min
